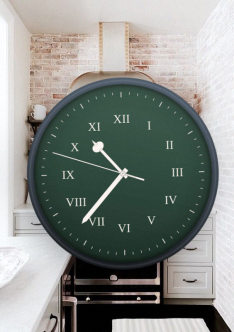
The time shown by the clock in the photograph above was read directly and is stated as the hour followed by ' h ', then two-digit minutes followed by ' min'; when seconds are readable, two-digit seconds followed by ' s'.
10 h 36 min 48 s
